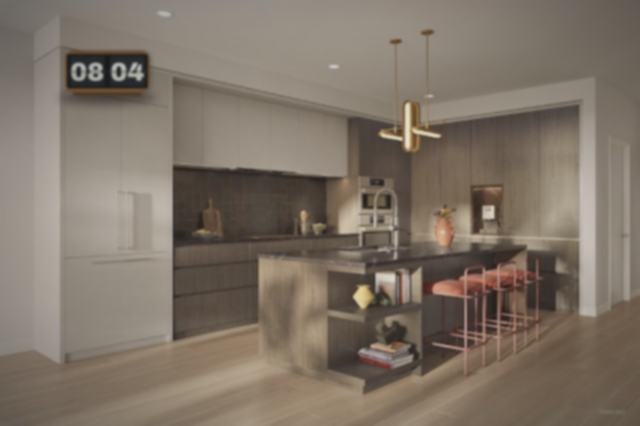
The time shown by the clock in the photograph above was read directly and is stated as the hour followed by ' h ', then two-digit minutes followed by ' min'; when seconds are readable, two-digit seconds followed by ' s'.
8 h 04 min
